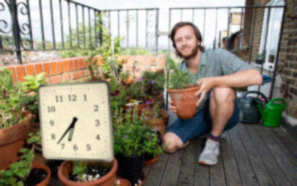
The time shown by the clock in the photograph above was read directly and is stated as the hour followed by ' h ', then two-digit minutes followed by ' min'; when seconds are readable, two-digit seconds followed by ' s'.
6 h 37 min
